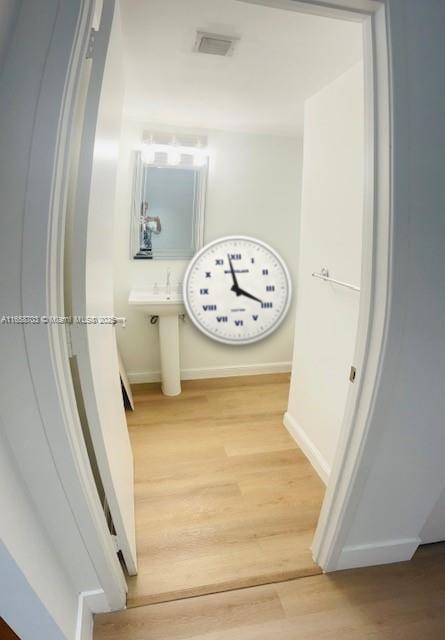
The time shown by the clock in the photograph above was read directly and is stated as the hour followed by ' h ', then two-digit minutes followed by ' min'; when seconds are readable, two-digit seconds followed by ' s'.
3 h 58 min
